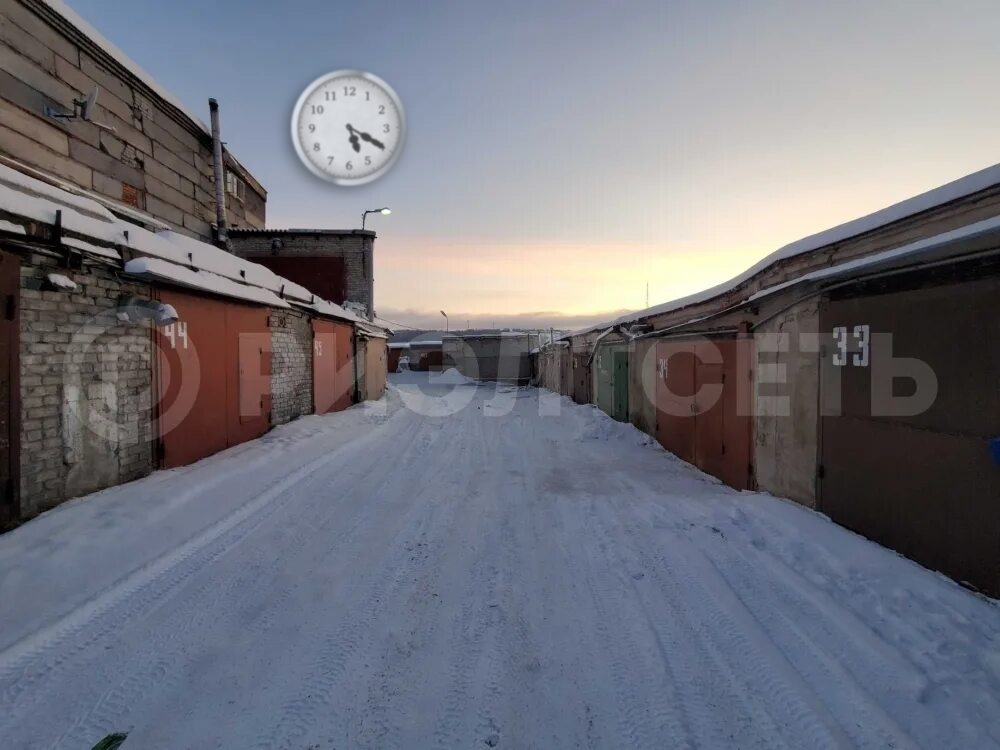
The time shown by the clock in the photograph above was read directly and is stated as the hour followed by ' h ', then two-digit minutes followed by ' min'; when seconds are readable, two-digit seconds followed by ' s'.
5 h 20 min
